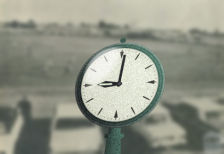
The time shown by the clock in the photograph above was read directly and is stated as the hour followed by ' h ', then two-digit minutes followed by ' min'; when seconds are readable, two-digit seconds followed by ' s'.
9 h 01 min
